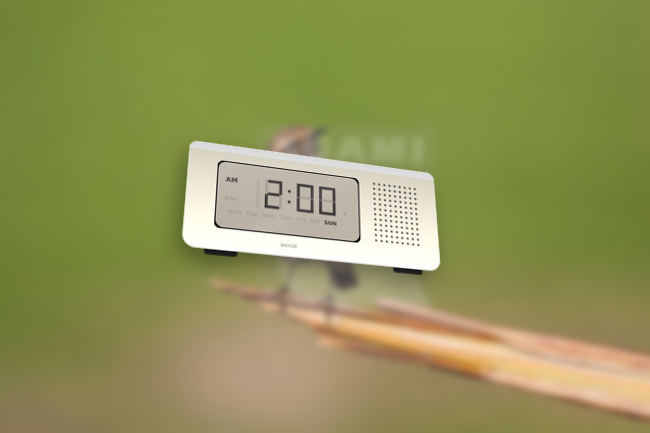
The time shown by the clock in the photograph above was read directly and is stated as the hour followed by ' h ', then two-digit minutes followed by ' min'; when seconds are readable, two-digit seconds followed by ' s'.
2 h 00 min
